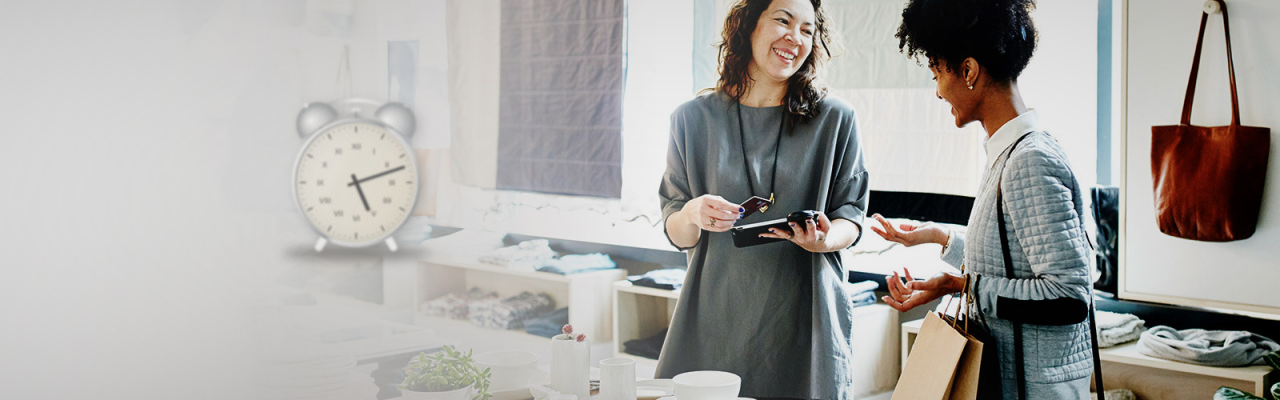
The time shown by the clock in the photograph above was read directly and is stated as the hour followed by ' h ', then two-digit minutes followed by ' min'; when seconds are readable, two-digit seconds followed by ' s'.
5 h 12 min
